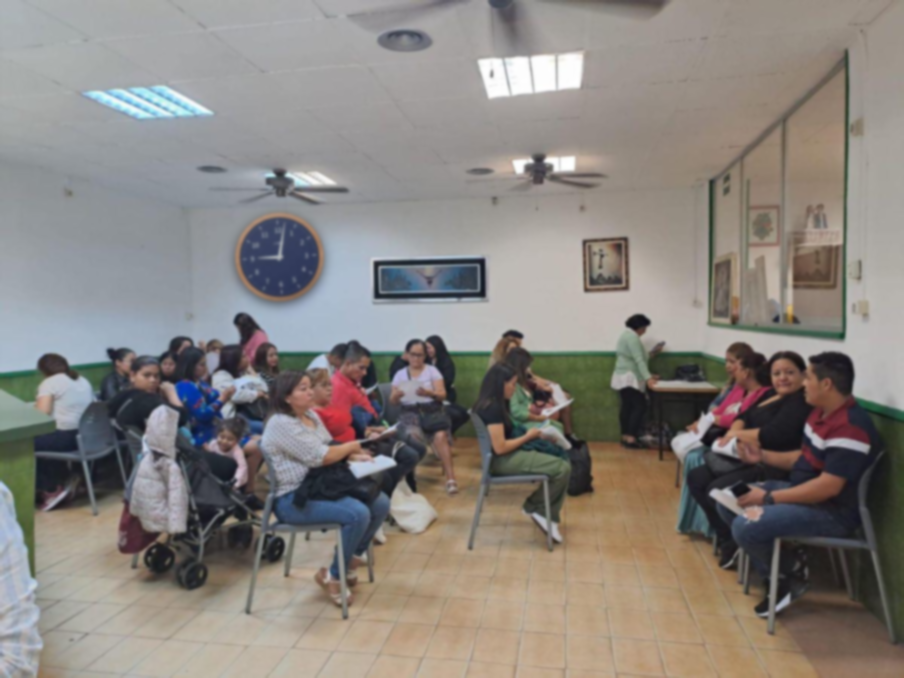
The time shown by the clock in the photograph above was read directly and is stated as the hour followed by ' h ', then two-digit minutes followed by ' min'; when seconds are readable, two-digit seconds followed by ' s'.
9 h 02 min
